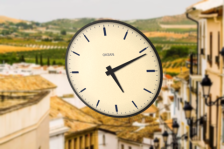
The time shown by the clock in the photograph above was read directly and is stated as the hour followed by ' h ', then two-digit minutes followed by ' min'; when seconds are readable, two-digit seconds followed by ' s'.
5 h 11 min
